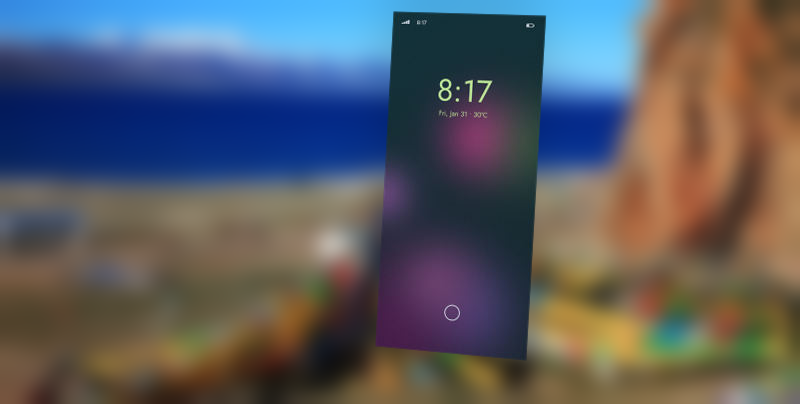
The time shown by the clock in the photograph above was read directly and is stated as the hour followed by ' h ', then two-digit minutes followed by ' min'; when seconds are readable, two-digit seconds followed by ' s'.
8 h 17 min
